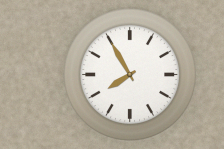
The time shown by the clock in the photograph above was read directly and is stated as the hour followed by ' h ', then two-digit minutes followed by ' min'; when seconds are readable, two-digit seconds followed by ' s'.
7 h 55 min
